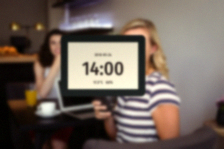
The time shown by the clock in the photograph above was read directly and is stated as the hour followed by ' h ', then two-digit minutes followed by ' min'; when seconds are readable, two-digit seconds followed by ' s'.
14 h 00 min
